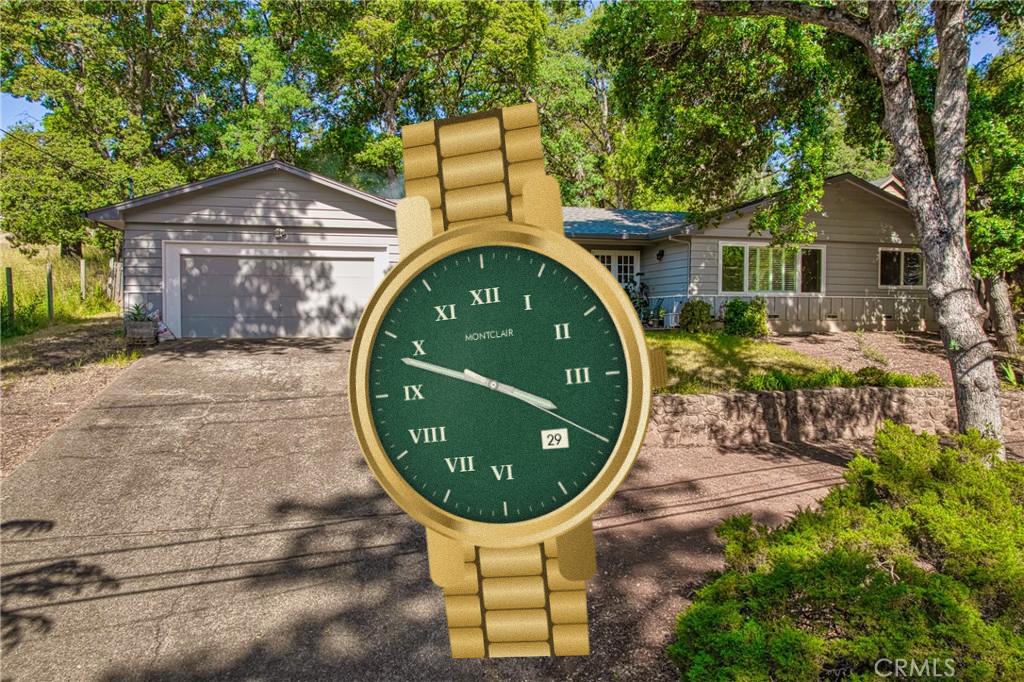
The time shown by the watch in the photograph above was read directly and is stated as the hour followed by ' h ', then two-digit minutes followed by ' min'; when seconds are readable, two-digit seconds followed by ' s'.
3 h 48 min 20 s
